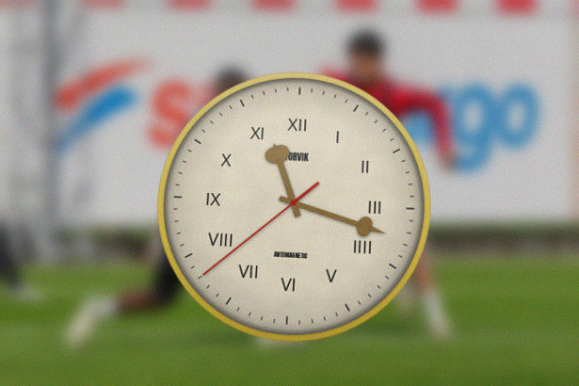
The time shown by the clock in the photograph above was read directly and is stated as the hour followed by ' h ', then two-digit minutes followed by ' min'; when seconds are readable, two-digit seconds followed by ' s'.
11 h 17 min 38 s
